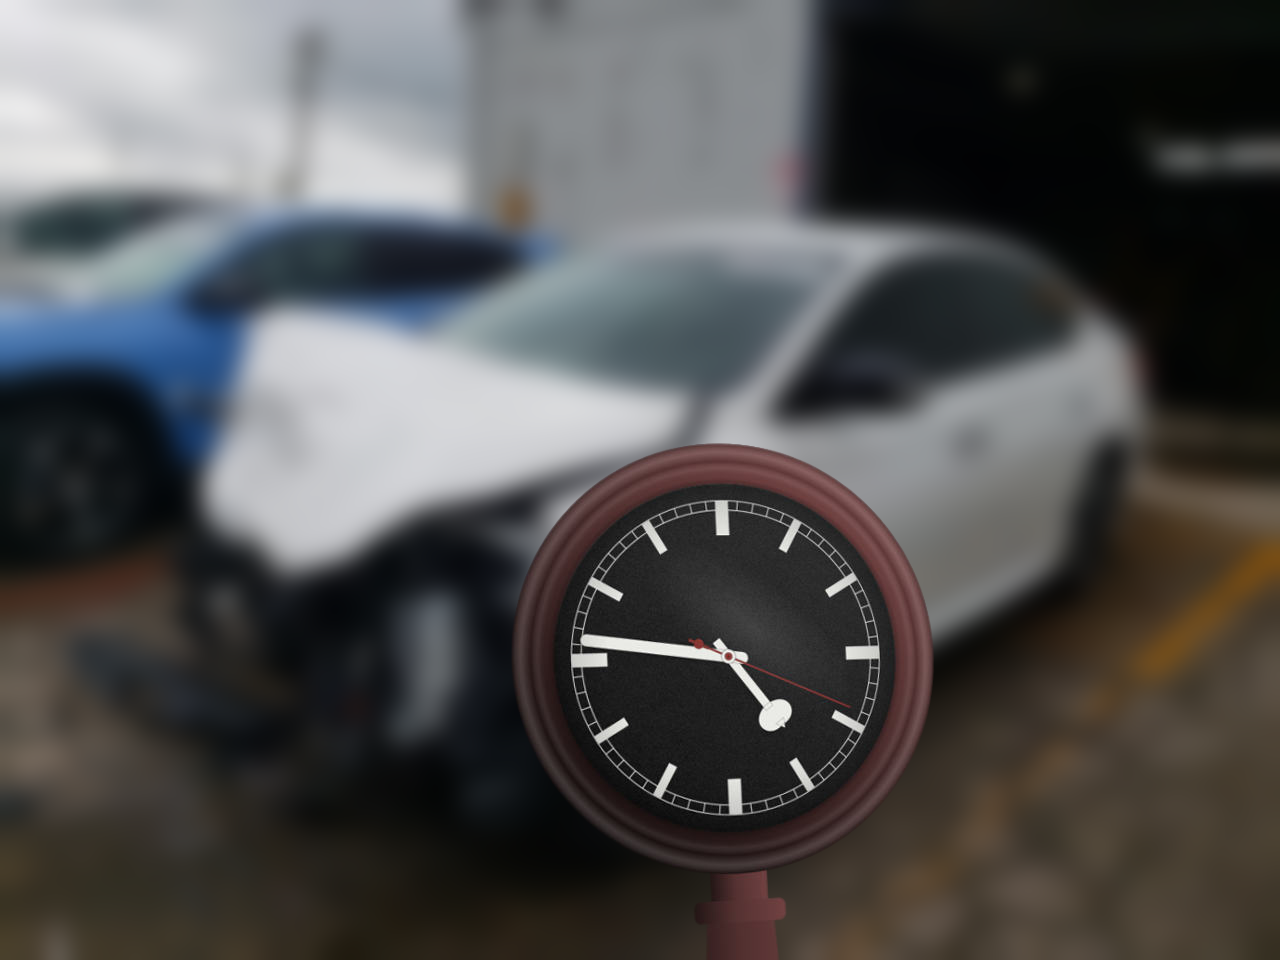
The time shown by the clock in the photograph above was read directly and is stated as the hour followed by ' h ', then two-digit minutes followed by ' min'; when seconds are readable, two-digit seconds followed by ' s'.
4 h 46 min 19 s
